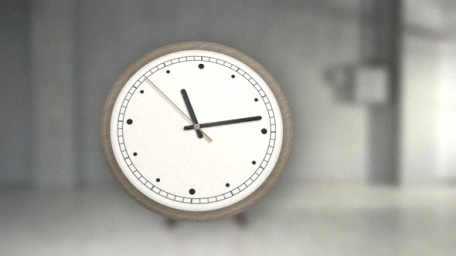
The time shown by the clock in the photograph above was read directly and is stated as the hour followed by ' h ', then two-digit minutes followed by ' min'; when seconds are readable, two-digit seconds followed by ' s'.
11 h 12 min 52 s
